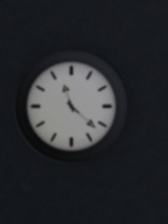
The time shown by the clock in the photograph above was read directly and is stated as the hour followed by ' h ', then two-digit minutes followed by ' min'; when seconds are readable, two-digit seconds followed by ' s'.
11 h 22 min
